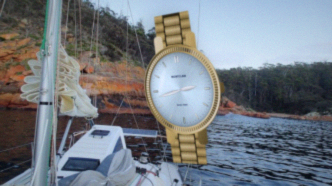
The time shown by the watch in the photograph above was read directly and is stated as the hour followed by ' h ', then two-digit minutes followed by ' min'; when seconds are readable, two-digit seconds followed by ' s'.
2 h 43 min
